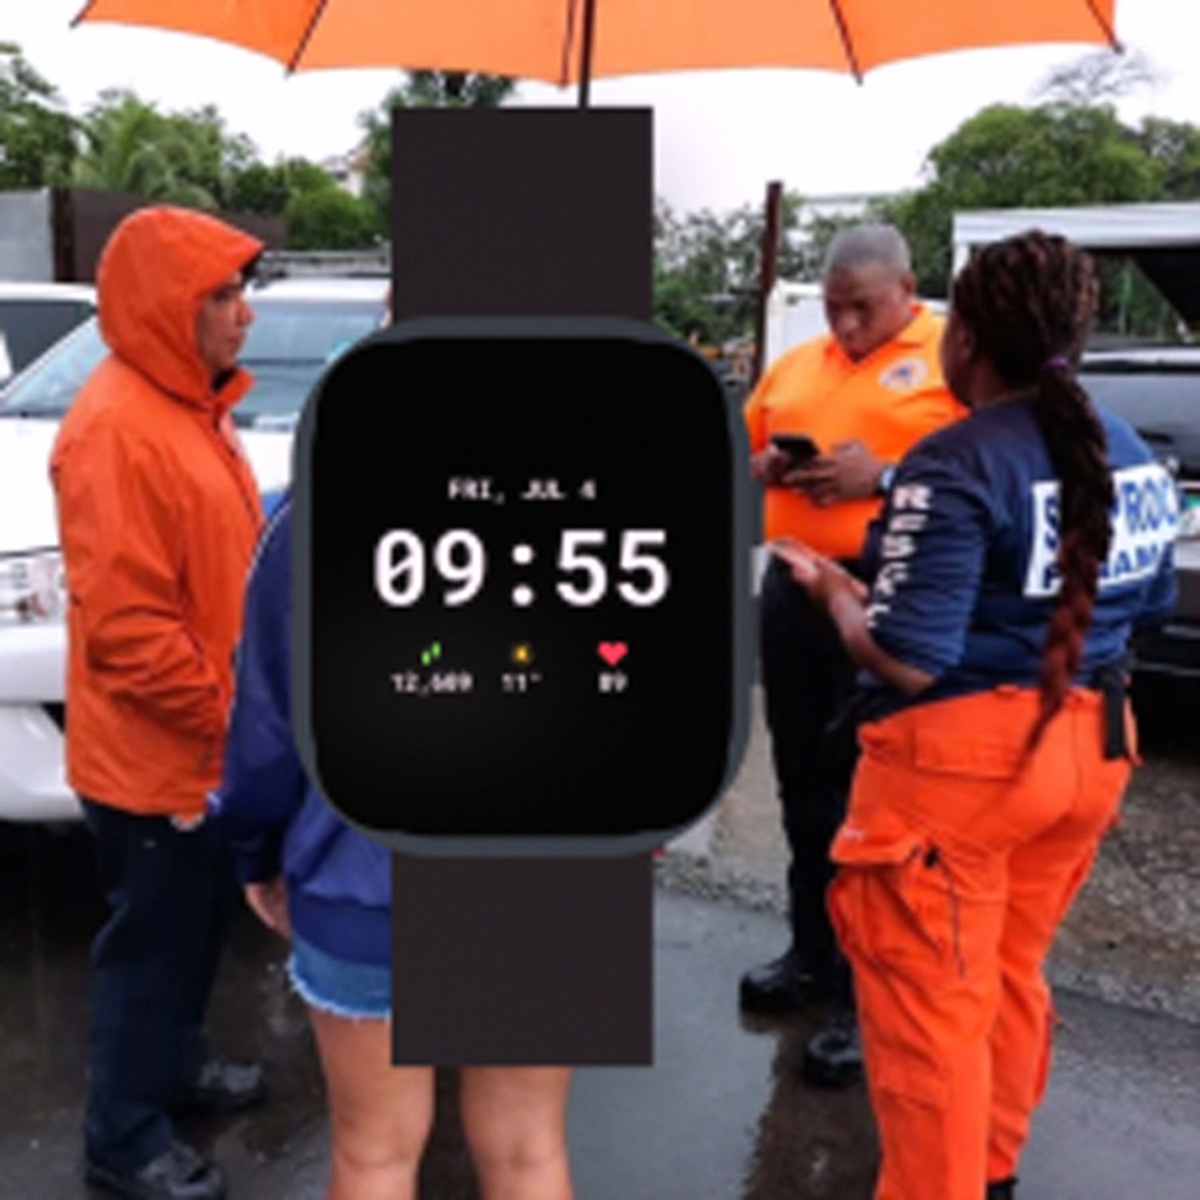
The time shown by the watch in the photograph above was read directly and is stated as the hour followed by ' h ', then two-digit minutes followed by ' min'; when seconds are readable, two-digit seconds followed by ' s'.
9 h 55 min
